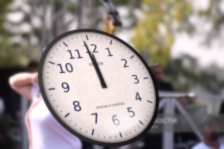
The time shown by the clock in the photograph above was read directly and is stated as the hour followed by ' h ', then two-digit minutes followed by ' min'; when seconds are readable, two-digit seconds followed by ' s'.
11 h 59 min
